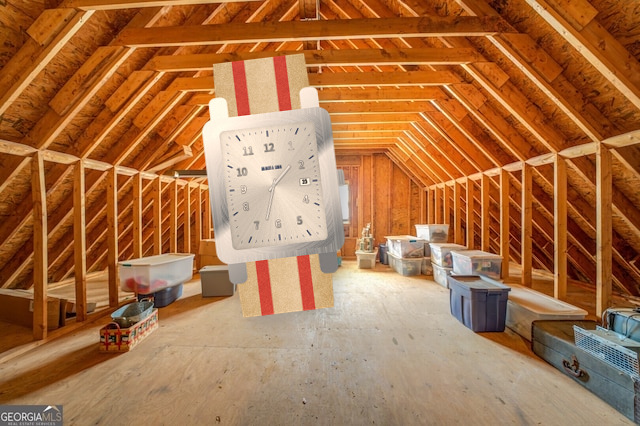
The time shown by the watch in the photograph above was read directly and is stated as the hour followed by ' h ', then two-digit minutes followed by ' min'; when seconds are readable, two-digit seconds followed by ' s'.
1 h 33 min
